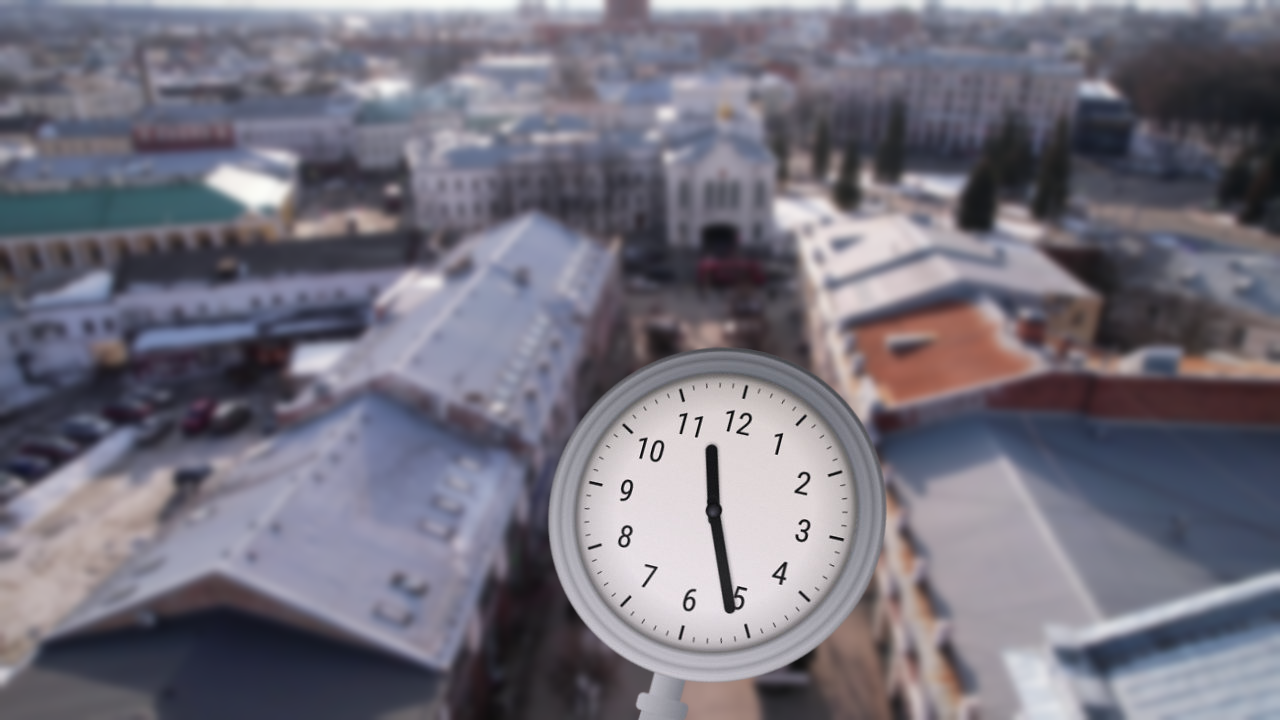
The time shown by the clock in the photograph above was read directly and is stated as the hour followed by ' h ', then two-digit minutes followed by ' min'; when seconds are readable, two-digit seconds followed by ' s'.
11 h 26 min
